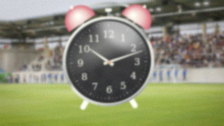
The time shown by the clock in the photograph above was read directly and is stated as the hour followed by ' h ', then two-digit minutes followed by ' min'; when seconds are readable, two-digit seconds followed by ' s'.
10 h 12 min
